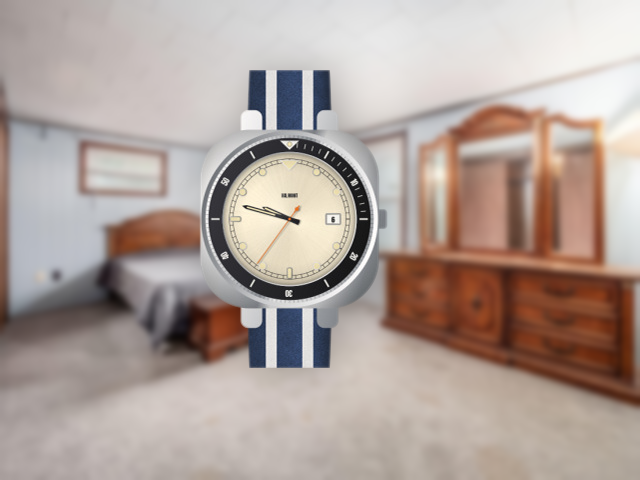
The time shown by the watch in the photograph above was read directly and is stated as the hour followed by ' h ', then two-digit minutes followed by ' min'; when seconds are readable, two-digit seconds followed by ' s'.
9 h 47 min 36 s
